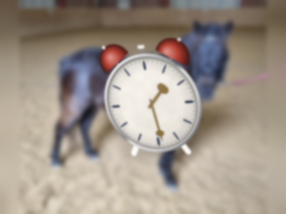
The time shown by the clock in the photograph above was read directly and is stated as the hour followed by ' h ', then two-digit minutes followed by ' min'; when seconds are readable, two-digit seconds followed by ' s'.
1 h 29 min
